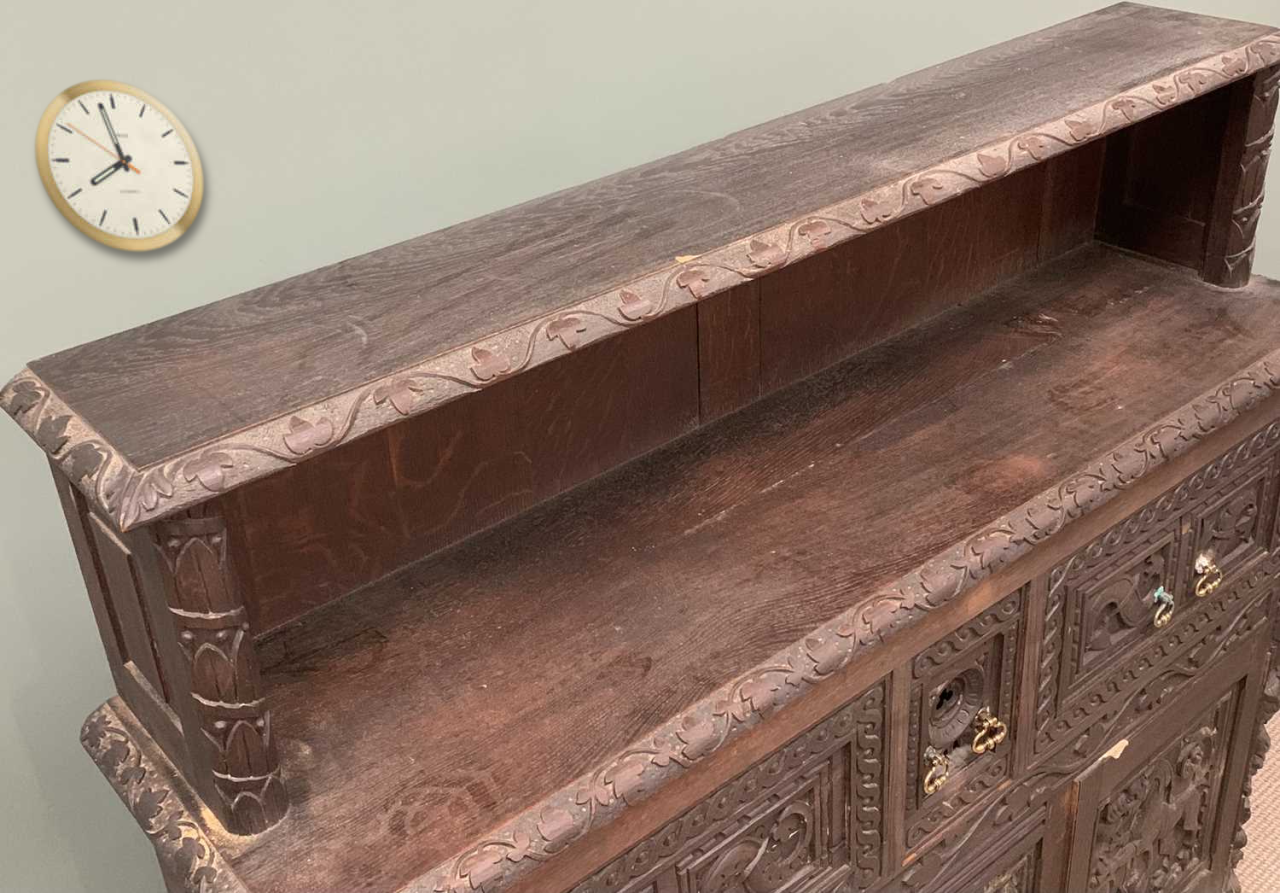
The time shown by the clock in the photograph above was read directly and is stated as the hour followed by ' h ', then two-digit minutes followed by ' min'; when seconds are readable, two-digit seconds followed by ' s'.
7 h 57 min 51 s
